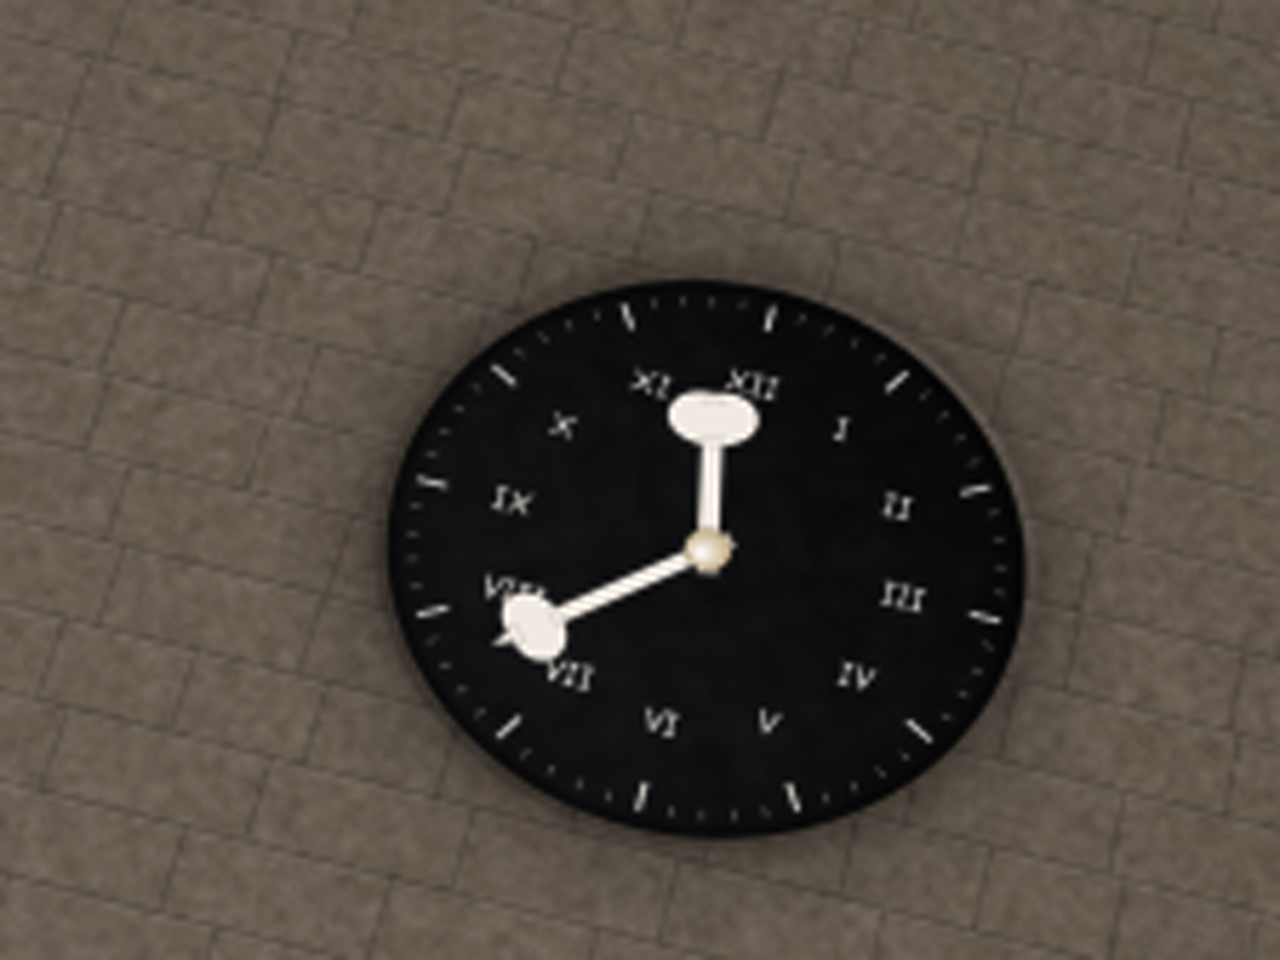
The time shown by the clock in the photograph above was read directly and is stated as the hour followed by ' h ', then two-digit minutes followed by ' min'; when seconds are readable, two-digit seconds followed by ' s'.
11 h 38 min
